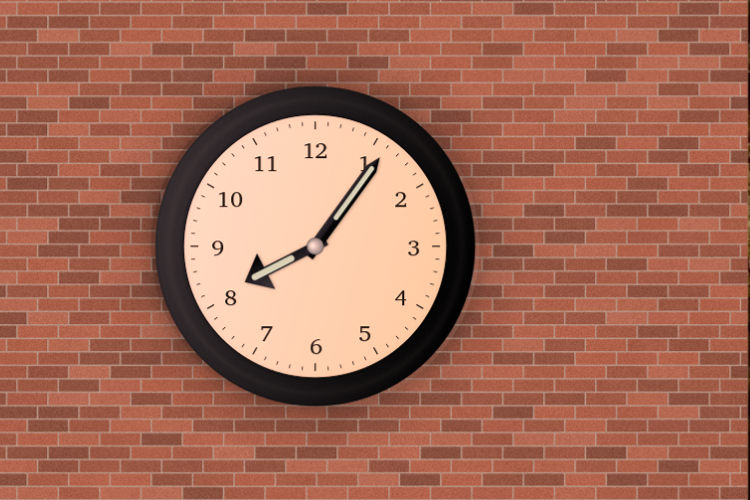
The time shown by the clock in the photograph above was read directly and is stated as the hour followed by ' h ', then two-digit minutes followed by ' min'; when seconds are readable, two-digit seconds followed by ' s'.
8 h 06 min
